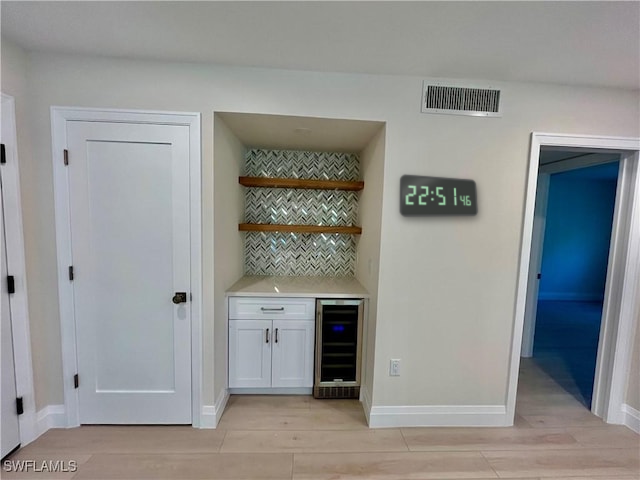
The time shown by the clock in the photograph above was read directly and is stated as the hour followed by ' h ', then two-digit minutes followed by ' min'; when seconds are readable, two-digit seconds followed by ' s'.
22 h 51 min 46 s
